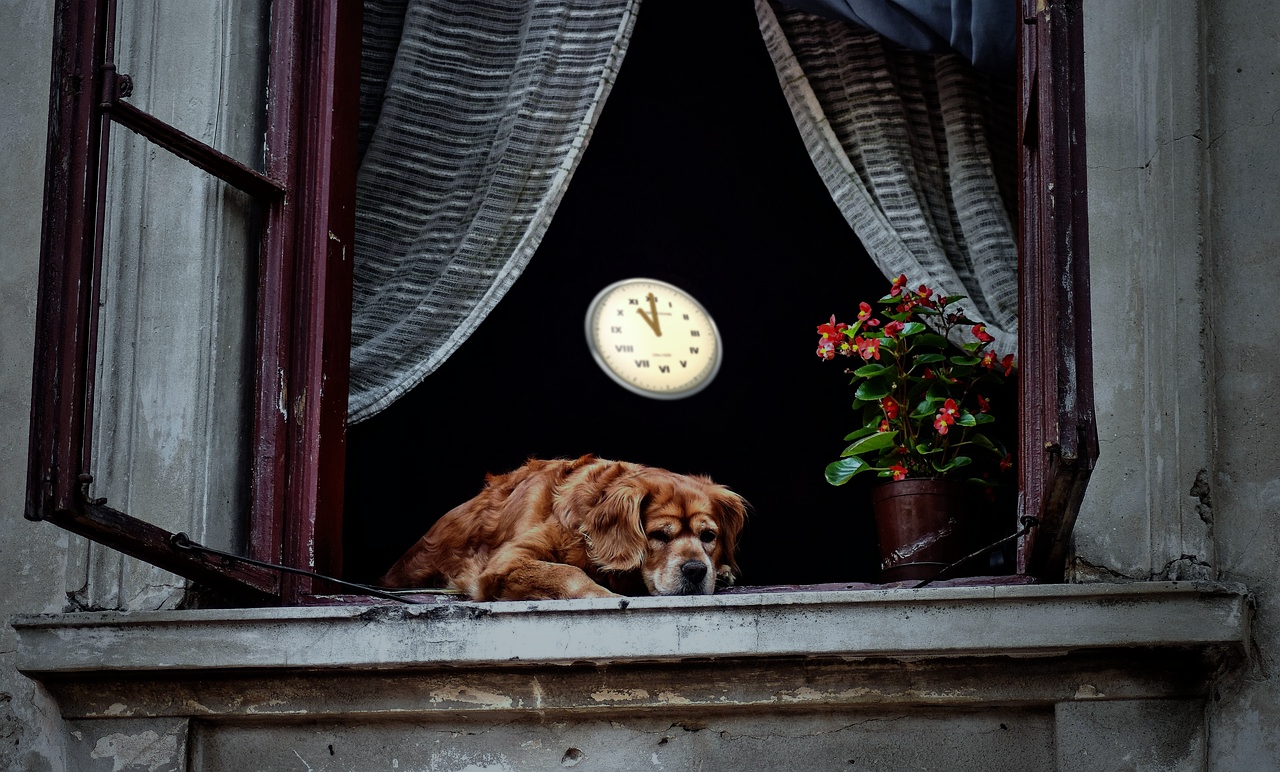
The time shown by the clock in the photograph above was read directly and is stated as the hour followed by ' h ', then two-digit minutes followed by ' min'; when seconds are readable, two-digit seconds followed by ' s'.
11 h 00 min
